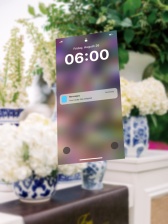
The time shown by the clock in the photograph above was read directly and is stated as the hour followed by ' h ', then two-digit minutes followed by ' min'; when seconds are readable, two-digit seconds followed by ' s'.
6 h 00 min
